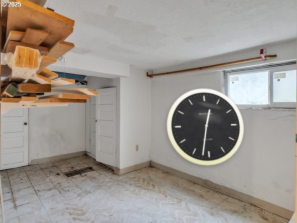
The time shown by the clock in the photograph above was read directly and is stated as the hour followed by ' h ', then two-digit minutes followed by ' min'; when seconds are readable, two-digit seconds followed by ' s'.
12 h 32 min
